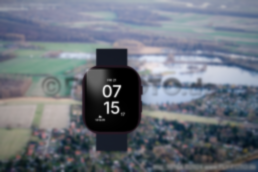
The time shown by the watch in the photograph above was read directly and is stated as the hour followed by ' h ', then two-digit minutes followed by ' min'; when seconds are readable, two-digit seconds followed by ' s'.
7 h 15 min
